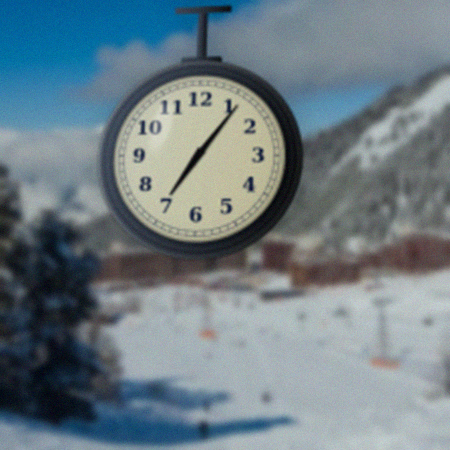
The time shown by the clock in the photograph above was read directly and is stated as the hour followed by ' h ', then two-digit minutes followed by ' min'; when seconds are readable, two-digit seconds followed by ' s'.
7 h 06 min
